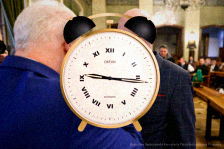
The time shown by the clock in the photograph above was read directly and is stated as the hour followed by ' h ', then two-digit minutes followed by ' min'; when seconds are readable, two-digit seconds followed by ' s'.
9 h 16 min
